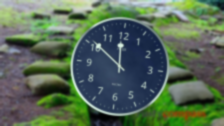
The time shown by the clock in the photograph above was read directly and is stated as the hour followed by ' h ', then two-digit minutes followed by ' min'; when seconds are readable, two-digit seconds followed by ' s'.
11 h 51 min
